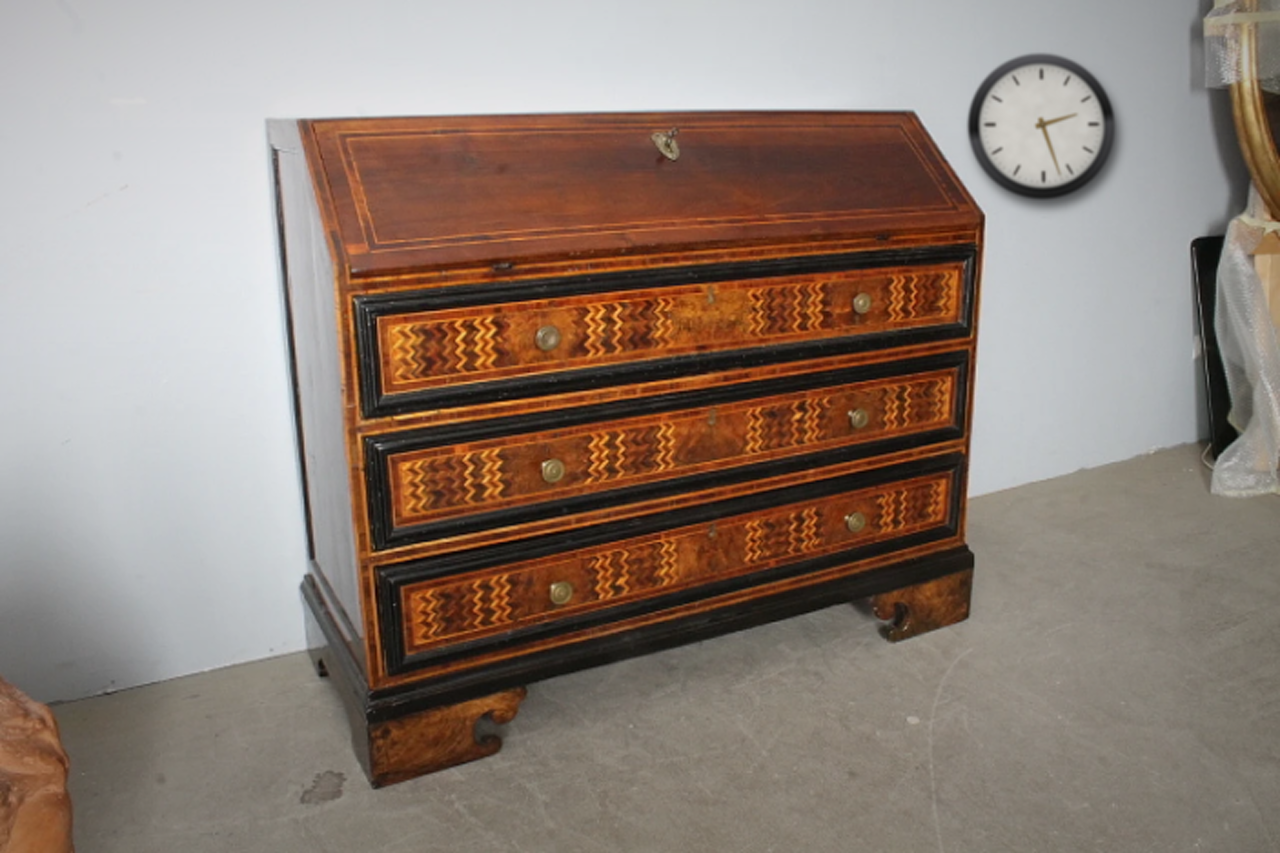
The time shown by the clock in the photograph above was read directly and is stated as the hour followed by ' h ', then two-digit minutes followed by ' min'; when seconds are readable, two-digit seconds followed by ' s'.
2 h 27 min
